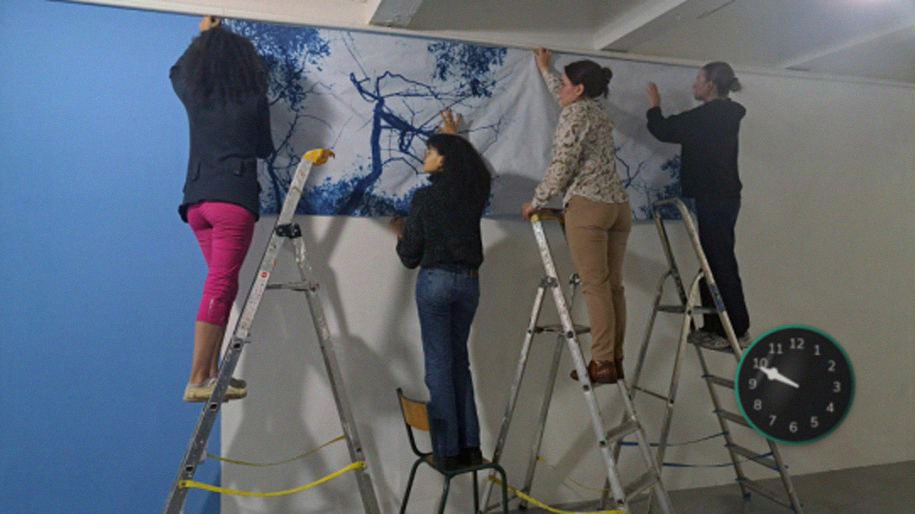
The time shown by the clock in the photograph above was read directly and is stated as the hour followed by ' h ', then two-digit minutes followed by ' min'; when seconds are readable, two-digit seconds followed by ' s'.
9 h 49 min
